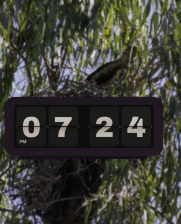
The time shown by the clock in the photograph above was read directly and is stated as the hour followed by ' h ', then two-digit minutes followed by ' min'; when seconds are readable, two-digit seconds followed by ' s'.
7 h 24 min
